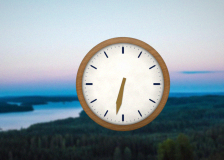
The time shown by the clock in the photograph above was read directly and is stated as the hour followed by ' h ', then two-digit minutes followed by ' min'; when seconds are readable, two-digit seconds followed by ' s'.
6 h 32 min
